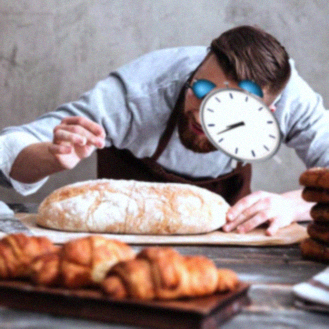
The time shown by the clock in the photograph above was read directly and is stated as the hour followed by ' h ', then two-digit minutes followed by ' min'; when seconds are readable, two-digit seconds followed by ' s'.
8 h 42 min
